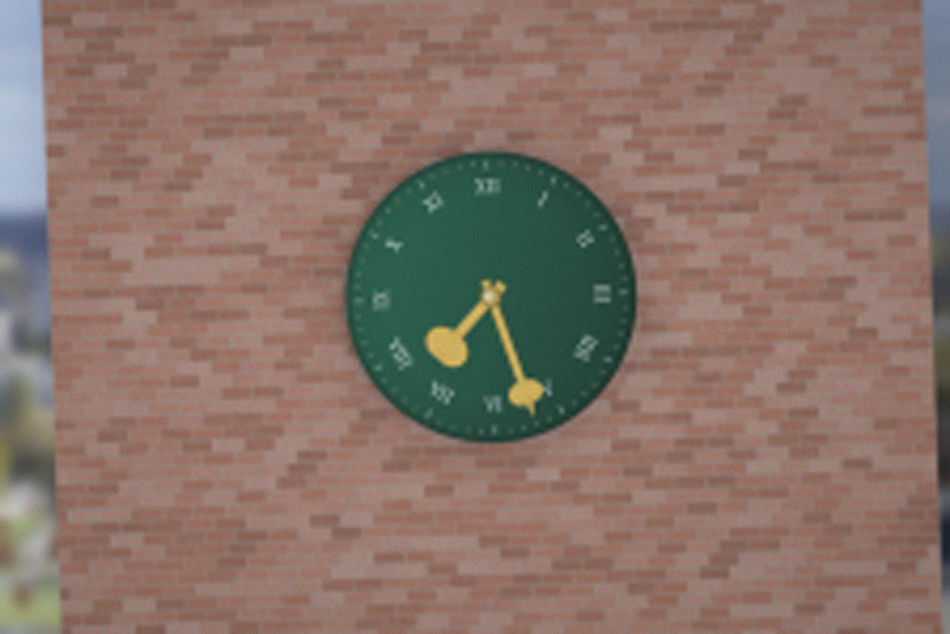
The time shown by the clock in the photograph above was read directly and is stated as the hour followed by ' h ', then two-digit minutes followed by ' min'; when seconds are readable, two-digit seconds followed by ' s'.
7 h 27 min
